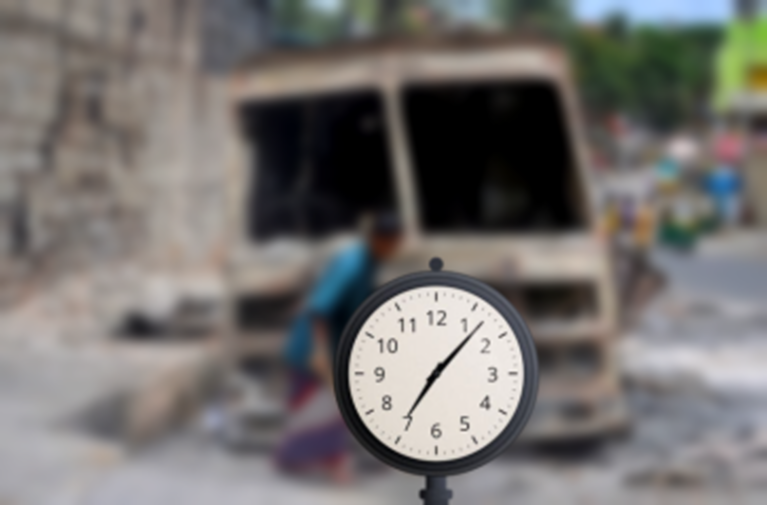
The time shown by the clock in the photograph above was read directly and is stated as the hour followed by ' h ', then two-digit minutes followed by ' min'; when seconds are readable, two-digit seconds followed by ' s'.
7 h 07 min
